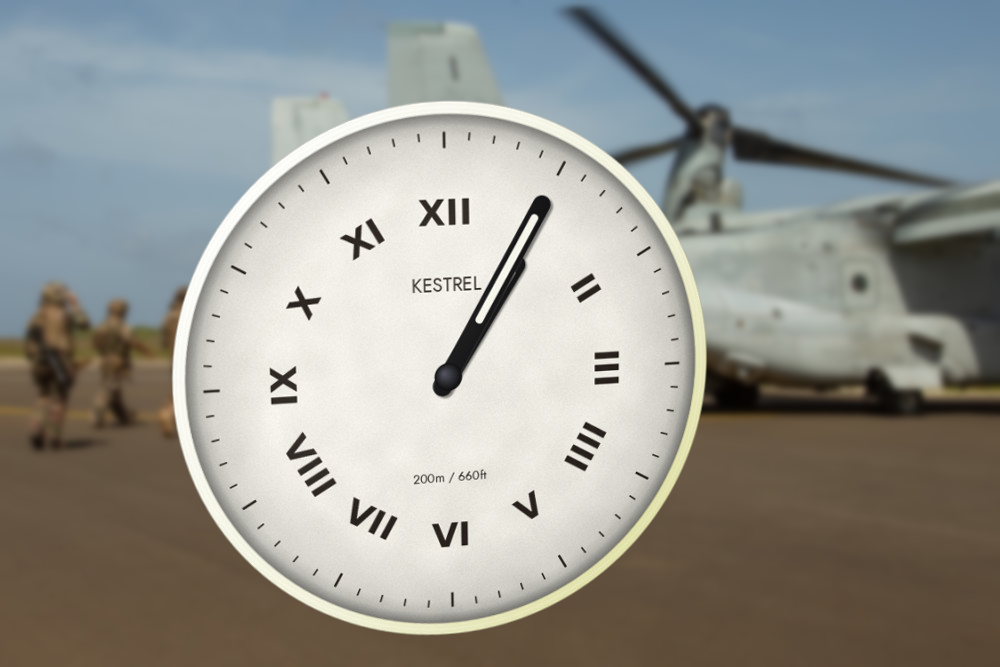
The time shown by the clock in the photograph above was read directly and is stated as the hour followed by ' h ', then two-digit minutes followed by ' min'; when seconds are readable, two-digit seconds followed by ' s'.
1 h 05 min
